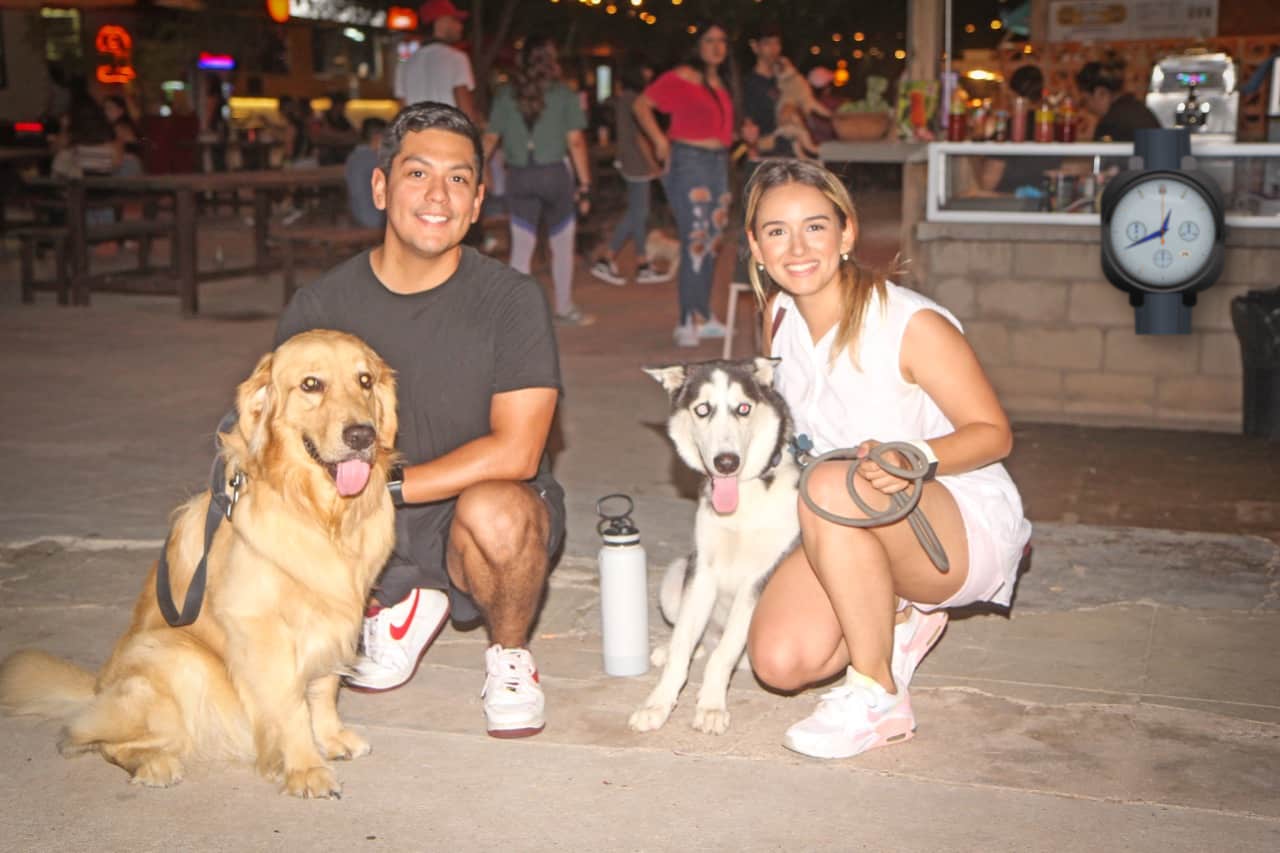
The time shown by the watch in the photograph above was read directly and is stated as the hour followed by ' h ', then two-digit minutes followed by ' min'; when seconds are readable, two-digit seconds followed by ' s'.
12 h 41 min
